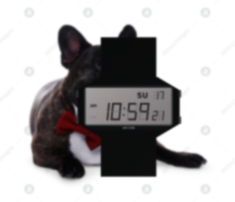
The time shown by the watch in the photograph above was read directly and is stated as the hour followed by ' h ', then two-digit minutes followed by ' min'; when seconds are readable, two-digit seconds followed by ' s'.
10 h 59 min
